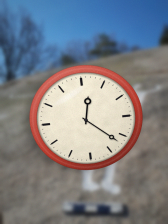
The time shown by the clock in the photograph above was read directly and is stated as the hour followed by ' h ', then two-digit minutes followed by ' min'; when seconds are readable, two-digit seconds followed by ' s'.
12 h 22 min
